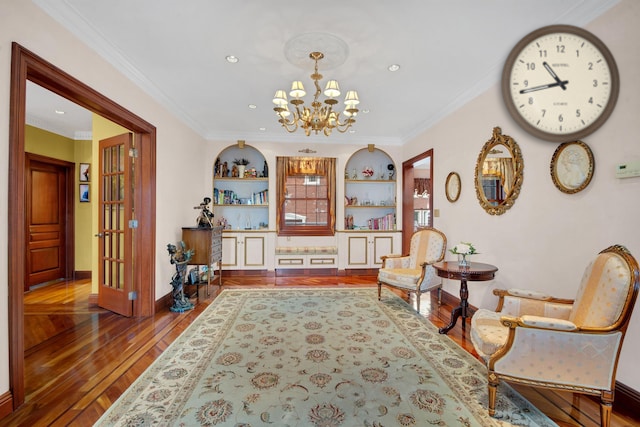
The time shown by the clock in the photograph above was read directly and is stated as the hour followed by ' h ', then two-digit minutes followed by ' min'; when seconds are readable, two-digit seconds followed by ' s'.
10 h 43 min
